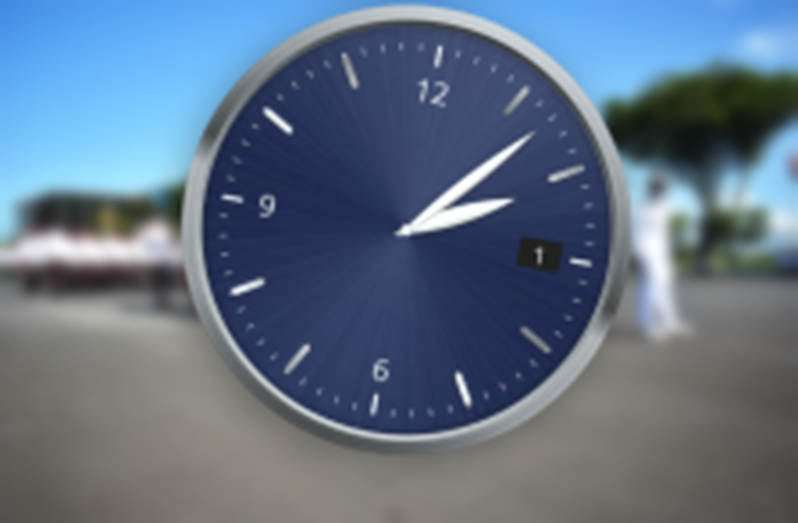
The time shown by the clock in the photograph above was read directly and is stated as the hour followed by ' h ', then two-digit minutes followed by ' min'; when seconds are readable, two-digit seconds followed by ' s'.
2 h 07 min
